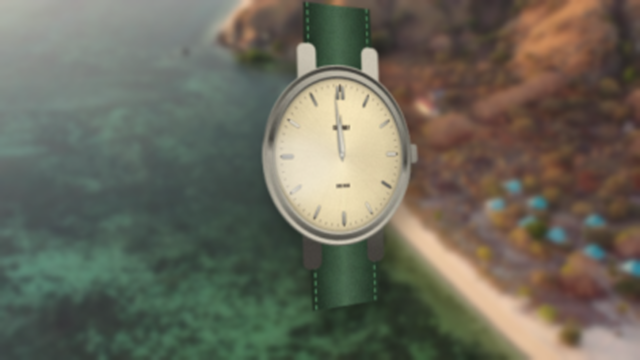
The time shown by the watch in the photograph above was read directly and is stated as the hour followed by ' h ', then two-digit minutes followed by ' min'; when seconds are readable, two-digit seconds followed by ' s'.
11 h 59 min
